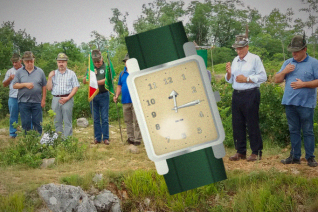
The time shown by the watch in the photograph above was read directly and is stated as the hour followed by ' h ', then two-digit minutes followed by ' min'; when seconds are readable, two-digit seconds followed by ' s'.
12 h 15 min
